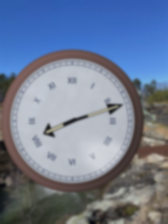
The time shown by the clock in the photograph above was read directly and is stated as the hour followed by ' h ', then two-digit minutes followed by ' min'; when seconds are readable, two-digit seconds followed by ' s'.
8 h 12 min
